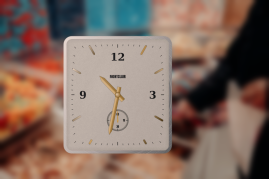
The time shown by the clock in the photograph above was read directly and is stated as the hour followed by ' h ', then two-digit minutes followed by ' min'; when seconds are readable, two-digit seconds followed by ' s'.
10 h 32 min
